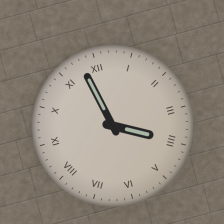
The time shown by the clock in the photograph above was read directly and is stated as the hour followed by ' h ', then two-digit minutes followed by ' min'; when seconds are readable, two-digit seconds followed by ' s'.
3 h 58 min
